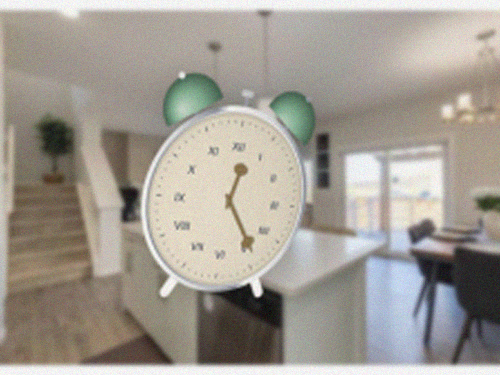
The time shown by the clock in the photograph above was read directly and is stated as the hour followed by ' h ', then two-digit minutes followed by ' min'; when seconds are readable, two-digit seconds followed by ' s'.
12 h 24 min
